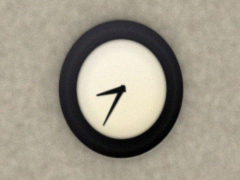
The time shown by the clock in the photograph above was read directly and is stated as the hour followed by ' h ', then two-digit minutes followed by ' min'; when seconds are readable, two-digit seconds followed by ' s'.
8 h 35 min
